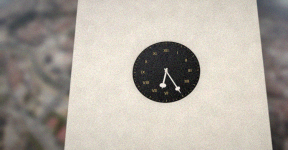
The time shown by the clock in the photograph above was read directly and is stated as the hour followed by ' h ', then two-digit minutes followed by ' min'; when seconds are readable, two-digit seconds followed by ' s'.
6 h 25 min
